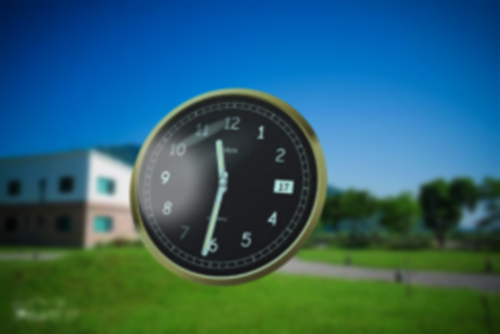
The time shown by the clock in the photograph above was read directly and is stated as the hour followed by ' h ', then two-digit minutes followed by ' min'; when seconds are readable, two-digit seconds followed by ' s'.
11 h 31 min
